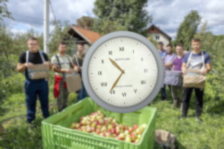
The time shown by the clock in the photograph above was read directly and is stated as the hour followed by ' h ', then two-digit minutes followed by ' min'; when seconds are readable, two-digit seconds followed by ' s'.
10 h 36 min
